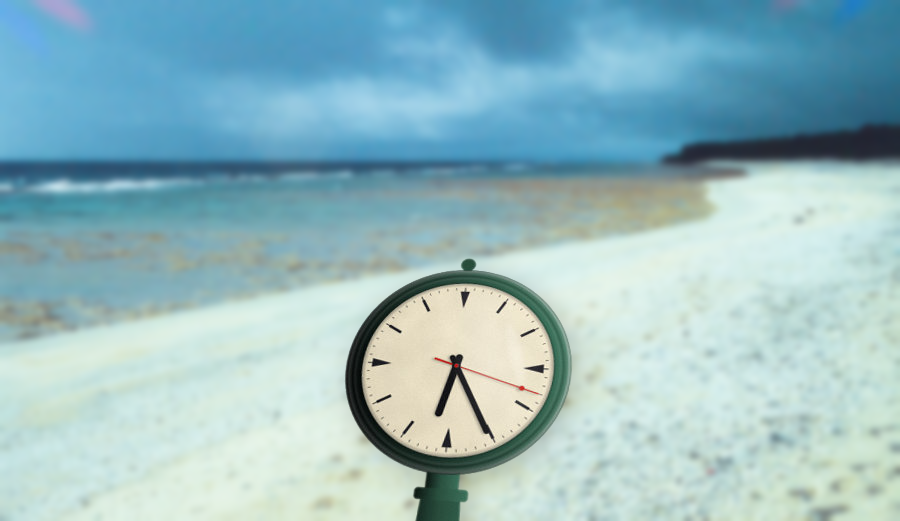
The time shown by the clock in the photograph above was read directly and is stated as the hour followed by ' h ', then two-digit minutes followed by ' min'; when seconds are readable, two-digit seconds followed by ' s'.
6 h 25 min 18 s
